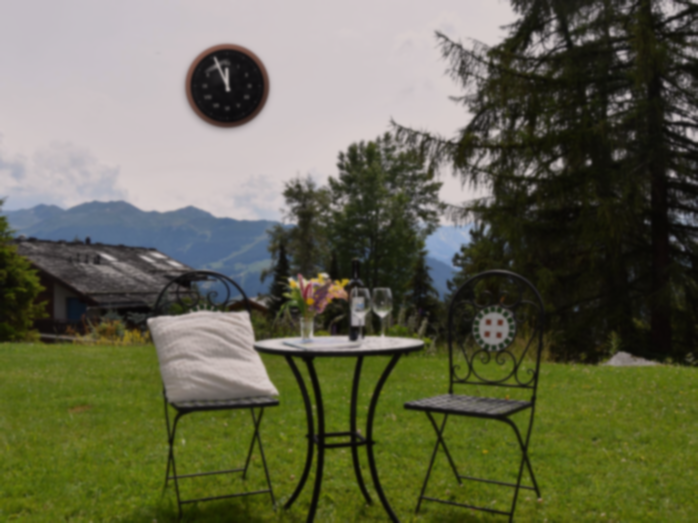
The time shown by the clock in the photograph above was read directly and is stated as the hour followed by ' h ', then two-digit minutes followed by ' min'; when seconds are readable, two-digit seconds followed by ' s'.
11 h 56 min
